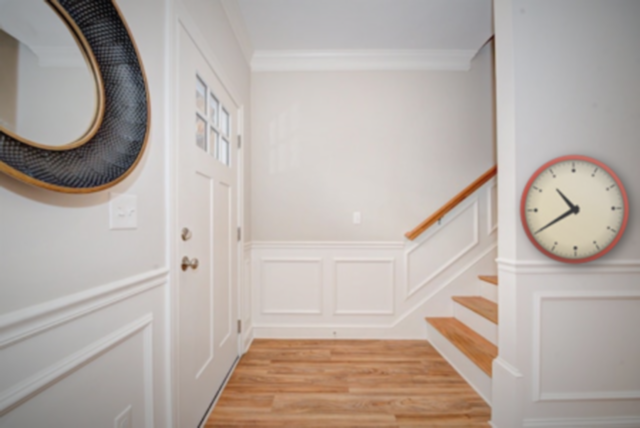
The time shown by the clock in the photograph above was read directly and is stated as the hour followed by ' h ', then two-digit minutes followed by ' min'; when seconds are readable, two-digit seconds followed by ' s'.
10 h 40 min
